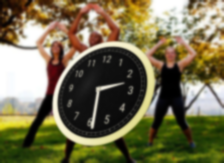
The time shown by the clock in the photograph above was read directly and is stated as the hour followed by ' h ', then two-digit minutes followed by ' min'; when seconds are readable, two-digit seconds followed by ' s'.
2 h 29 min
